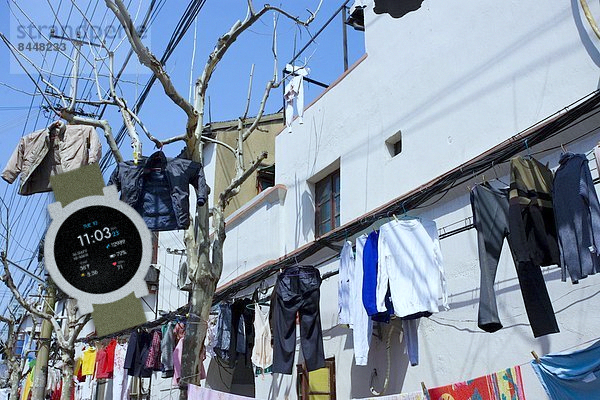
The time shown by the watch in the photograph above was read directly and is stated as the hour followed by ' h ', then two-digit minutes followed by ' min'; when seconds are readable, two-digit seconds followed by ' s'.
11 h 03 min
